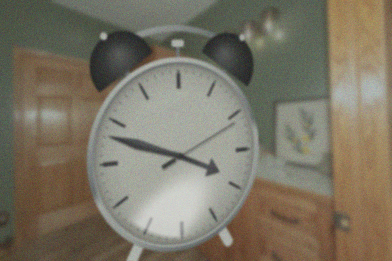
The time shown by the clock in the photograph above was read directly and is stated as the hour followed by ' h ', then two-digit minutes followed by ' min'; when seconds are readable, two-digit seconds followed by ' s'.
3 h 48 min 11 s
